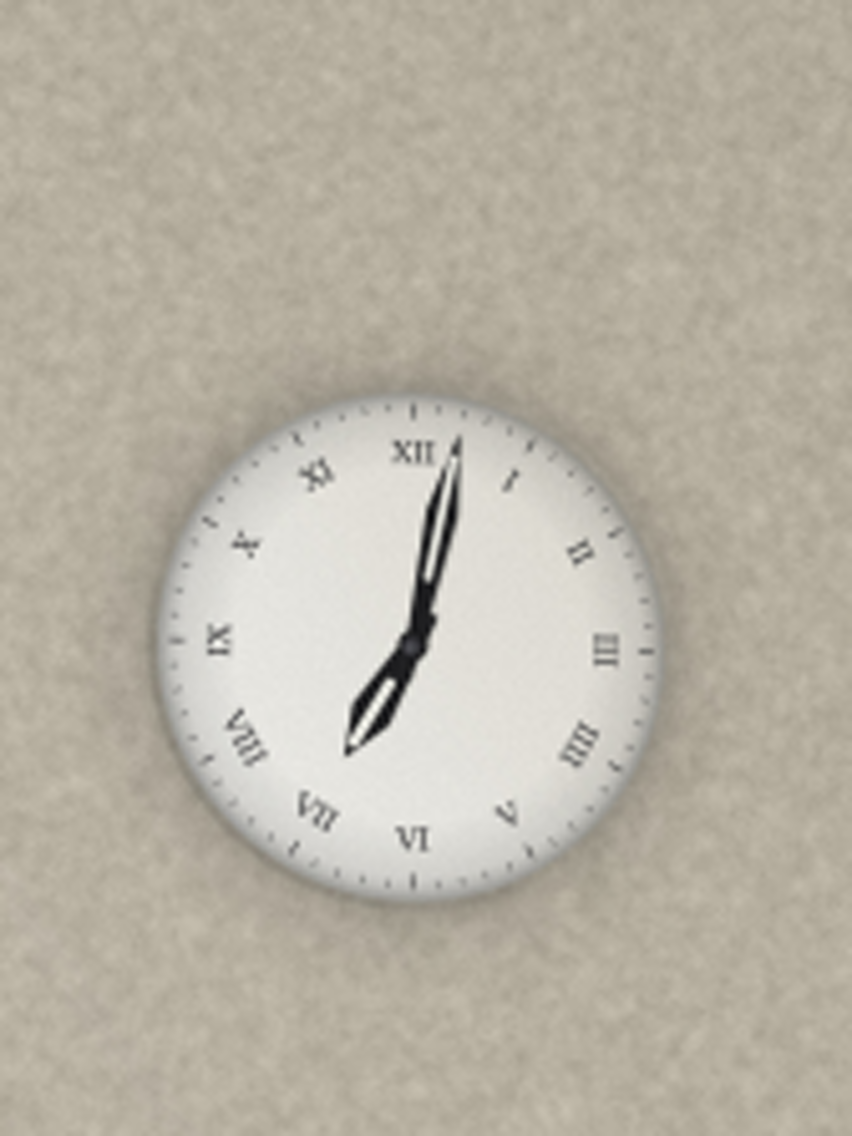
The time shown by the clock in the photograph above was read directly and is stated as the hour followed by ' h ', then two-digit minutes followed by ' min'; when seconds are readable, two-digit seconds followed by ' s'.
7 h 02 min
